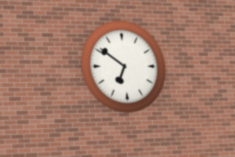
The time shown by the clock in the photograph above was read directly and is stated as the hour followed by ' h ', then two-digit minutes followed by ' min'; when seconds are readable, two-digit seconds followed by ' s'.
6 h 51 min
